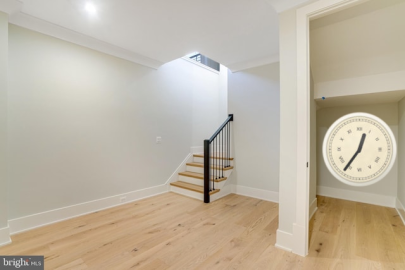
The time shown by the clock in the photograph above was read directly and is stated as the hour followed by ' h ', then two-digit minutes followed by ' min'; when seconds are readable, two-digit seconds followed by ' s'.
12 h 36 min
